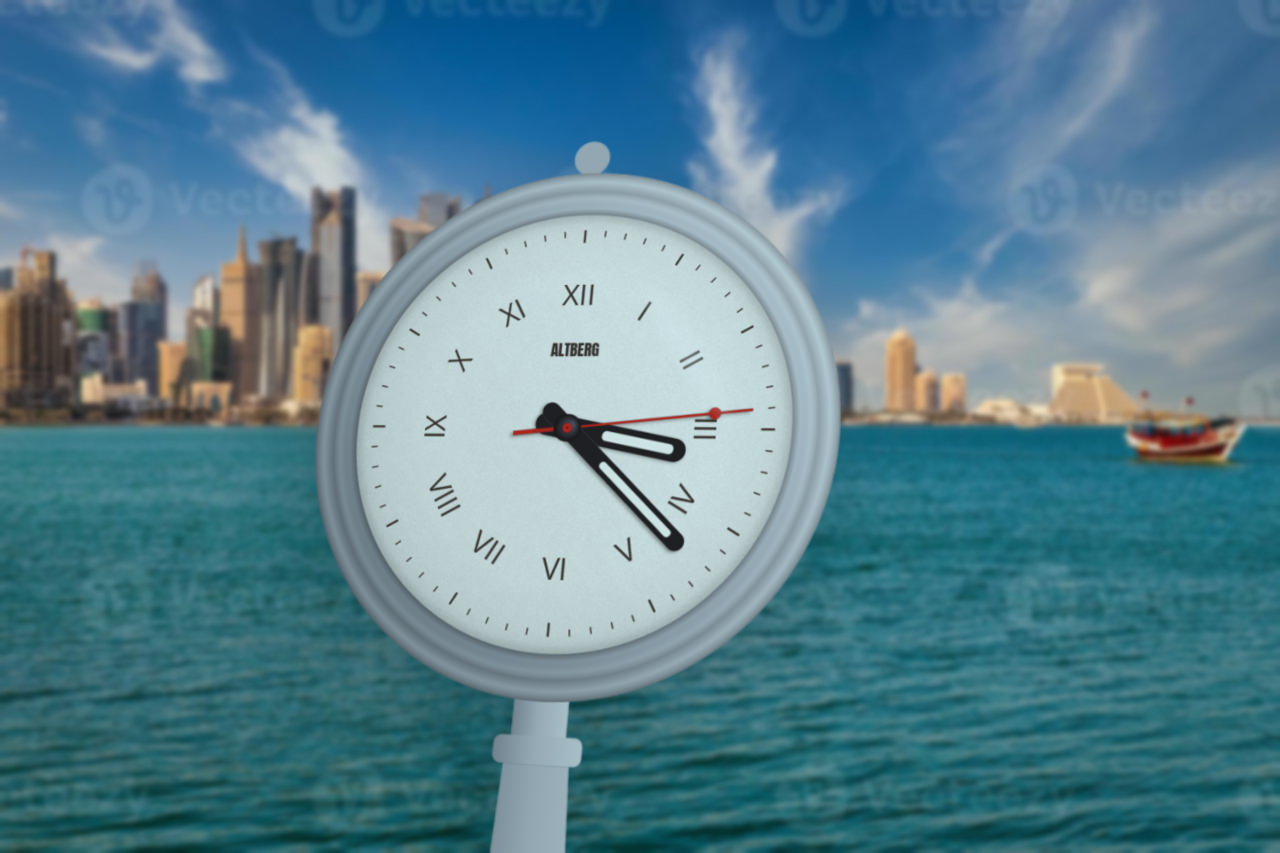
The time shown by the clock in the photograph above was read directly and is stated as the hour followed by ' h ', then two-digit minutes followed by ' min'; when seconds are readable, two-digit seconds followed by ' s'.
3 h 22 min 14 s
